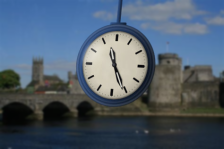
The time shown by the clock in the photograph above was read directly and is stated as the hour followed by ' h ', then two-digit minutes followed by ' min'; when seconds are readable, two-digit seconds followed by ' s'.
11 h 26 min
